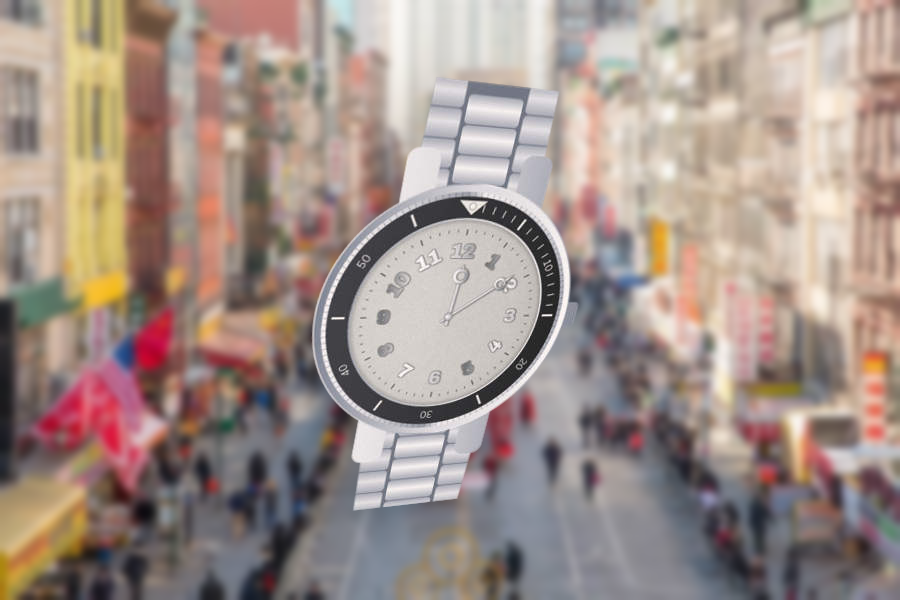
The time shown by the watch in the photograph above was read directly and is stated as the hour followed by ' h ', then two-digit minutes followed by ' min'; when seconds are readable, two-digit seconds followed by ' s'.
12 h 09 min
